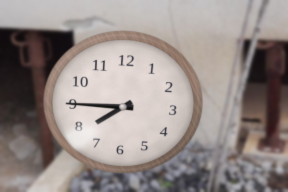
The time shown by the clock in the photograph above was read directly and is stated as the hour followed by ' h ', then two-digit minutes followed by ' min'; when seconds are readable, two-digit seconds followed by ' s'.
7 h 45 min
